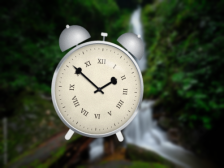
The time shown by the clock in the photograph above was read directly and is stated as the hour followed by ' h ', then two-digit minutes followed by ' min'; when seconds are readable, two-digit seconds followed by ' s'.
1 h 51 min
